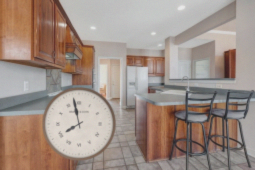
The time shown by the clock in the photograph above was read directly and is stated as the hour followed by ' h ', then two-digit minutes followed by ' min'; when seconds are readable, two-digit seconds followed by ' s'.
7 h 58 min
